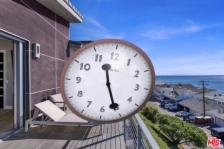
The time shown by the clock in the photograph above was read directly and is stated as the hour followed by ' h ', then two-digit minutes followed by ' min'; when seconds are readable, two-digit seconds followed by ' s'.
11 h 26 min
